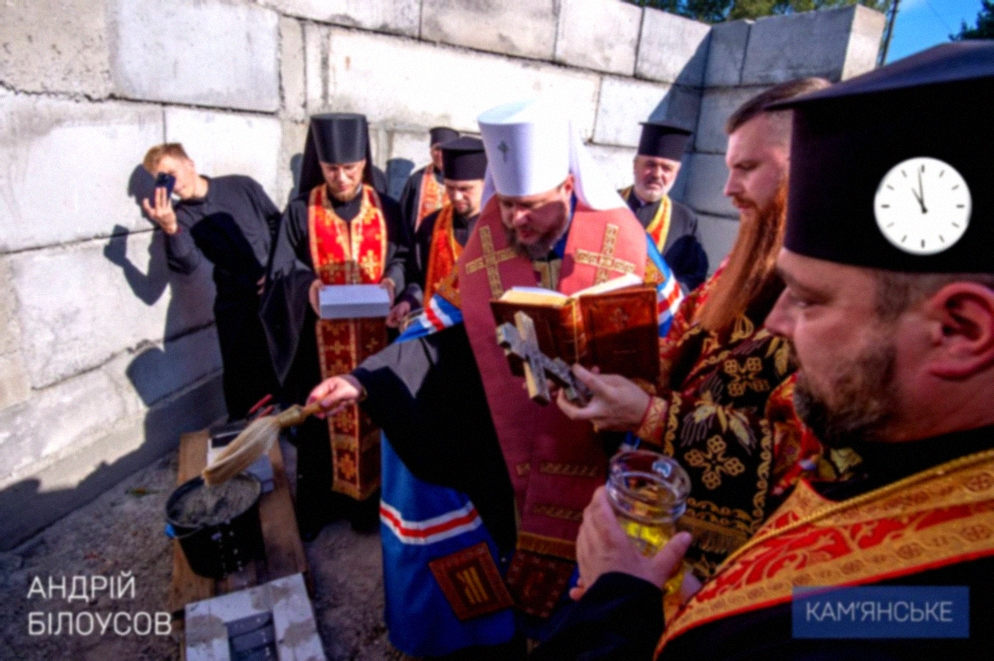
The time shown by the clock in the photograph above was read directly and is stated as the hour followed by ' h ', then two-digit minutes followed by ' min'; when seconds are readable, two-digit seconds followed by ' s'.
10 h 59 min
